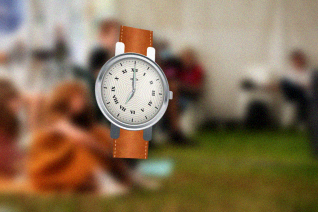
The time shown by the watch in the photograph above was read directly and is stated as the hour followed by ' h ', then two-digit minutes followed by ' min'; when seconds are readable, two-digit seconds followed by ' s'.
7 h 00 min
